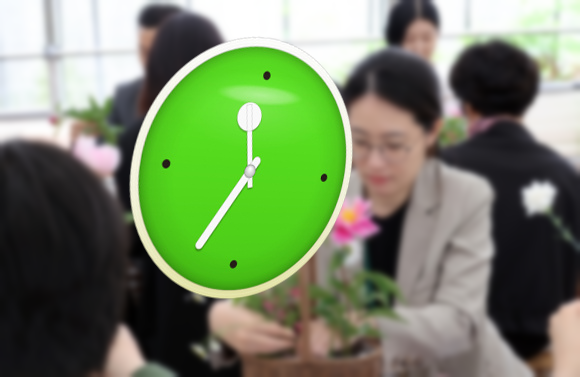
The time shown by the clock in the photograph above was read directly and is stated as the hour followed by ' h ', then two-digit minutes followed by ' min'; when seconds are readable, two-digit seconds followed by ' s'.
11 h 35 min
